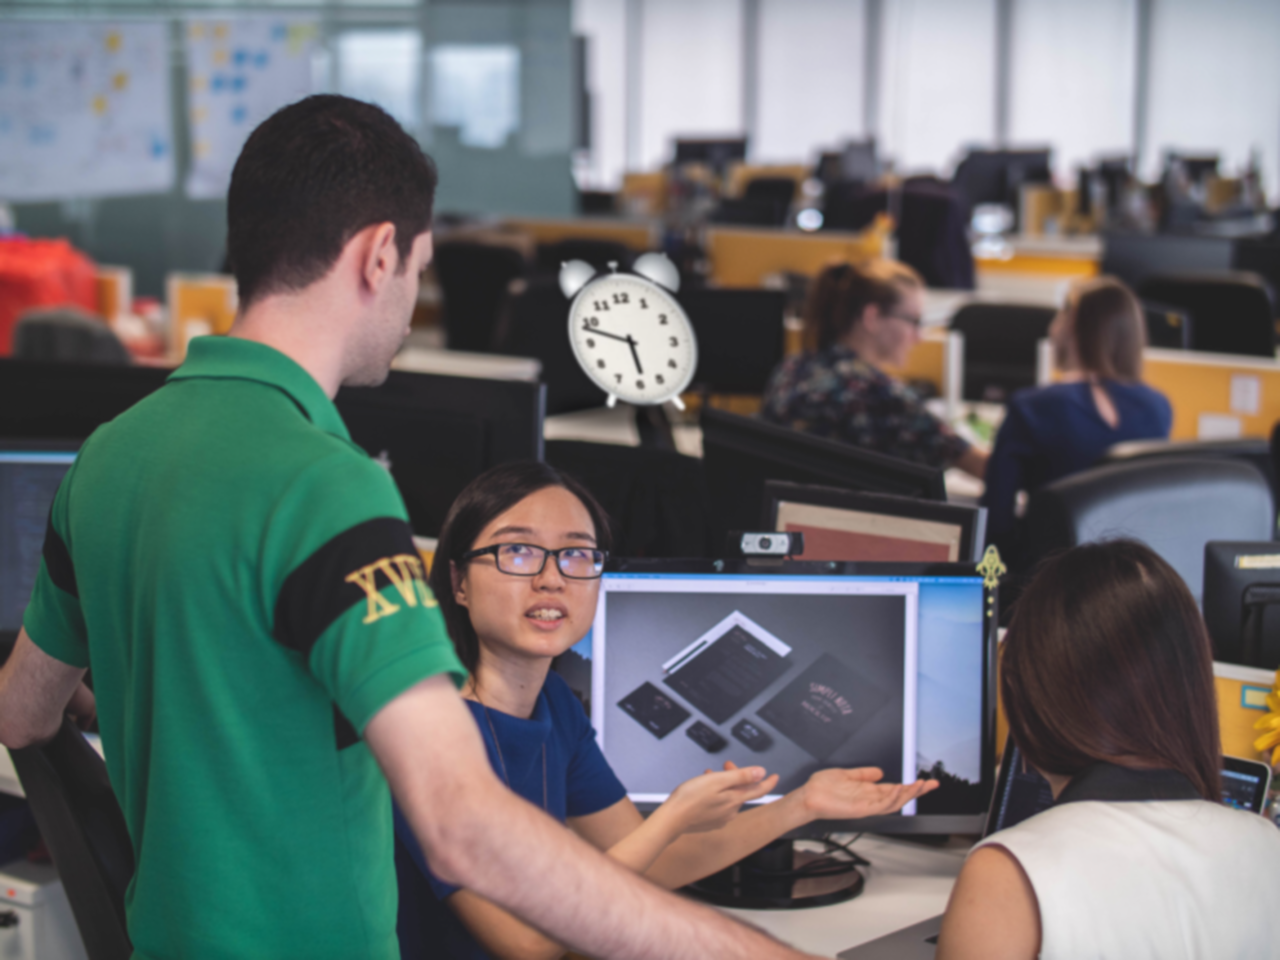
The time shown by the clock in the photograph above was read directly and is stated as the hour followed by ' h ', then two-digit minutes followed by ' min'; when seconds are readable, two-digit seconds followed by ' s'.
5 h 48 min
